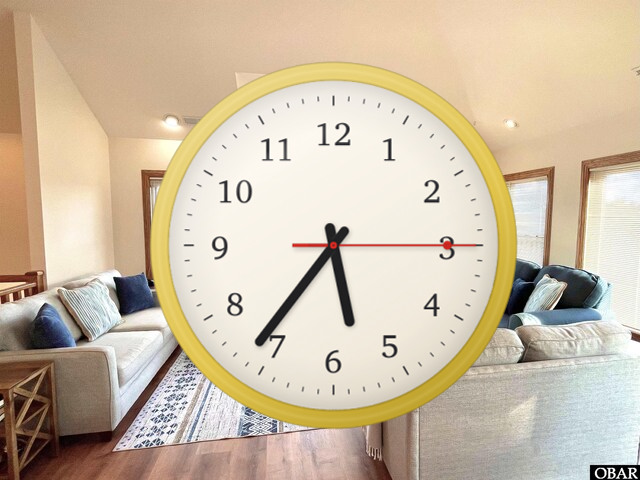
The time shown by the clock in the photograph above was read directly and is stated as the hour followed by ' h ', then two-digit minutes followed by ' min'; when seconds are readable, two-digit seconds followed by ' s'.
5 h 36 min 15 s
